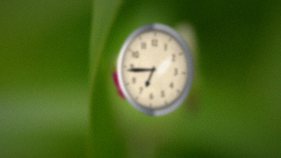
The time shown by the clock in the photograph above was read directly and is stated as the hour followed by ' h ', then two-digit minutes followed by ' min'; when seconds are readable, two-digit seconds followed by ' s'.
6 h 44 min
